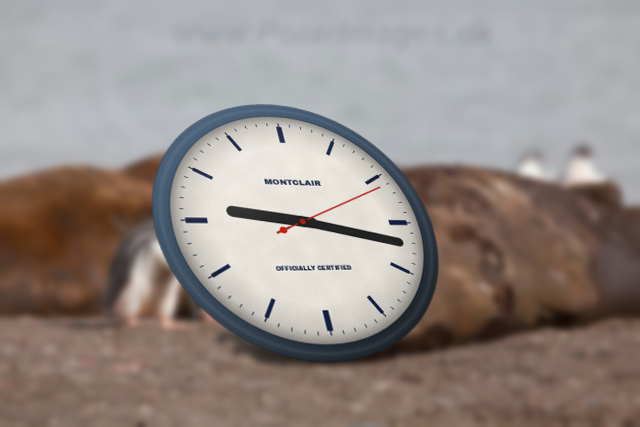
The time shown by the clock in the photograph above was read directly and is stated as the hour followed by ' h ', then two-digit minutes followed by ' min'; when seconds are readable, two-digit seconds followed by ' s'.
9 h 17 min 11 s
